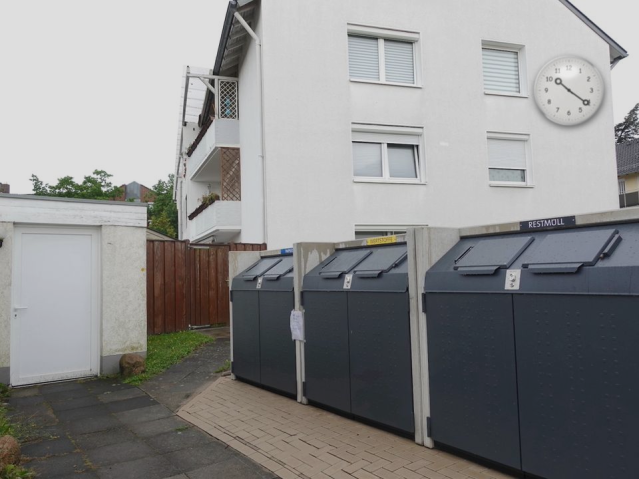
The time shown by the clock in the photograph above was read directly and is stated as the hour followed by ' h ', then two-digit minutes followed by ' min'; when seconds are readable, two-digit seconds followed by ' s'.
10 h 21 min
